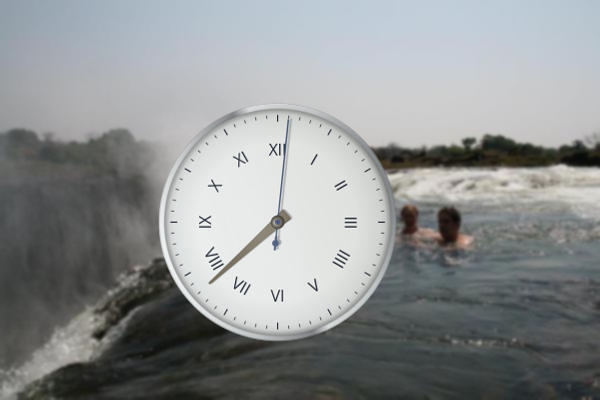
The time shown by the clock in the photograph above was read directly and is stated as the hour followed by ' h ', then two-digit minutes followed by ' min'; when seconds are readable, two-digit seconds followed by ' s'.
7 h 38 min 01 s
